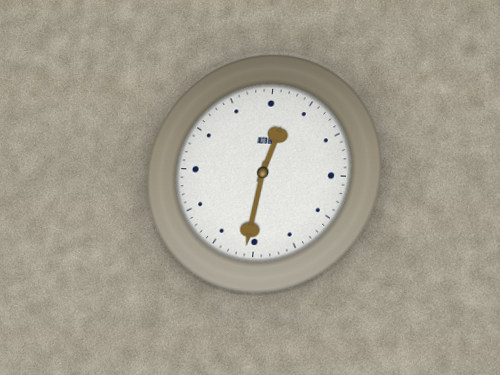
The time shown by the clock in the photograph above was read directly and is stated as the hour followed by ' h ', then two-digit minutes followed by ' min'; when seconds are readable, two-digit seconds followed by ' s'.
12 h 31 min
